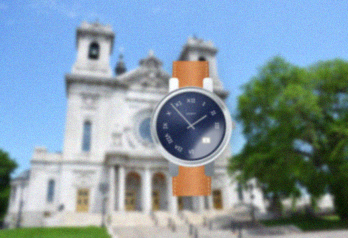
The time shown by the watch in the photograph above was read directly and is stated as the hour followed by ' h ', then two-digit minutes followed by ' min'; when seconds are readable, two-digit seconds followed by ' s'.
1 h 53 min
